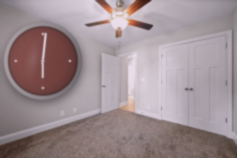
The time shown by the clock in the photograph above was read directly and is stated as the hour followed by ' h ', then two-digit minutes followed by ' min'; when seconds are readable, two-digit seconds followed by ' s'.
6 h 01 min
